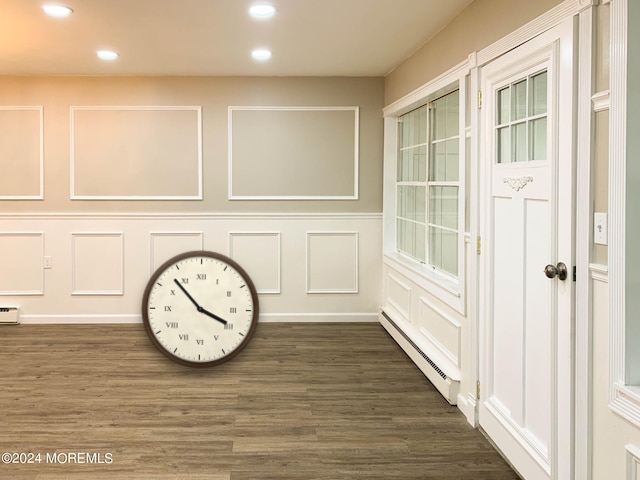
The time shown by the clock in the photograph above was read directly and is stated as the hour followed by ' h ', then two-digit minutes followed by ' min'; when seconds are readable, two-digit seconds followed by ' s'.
3 h 53 min
